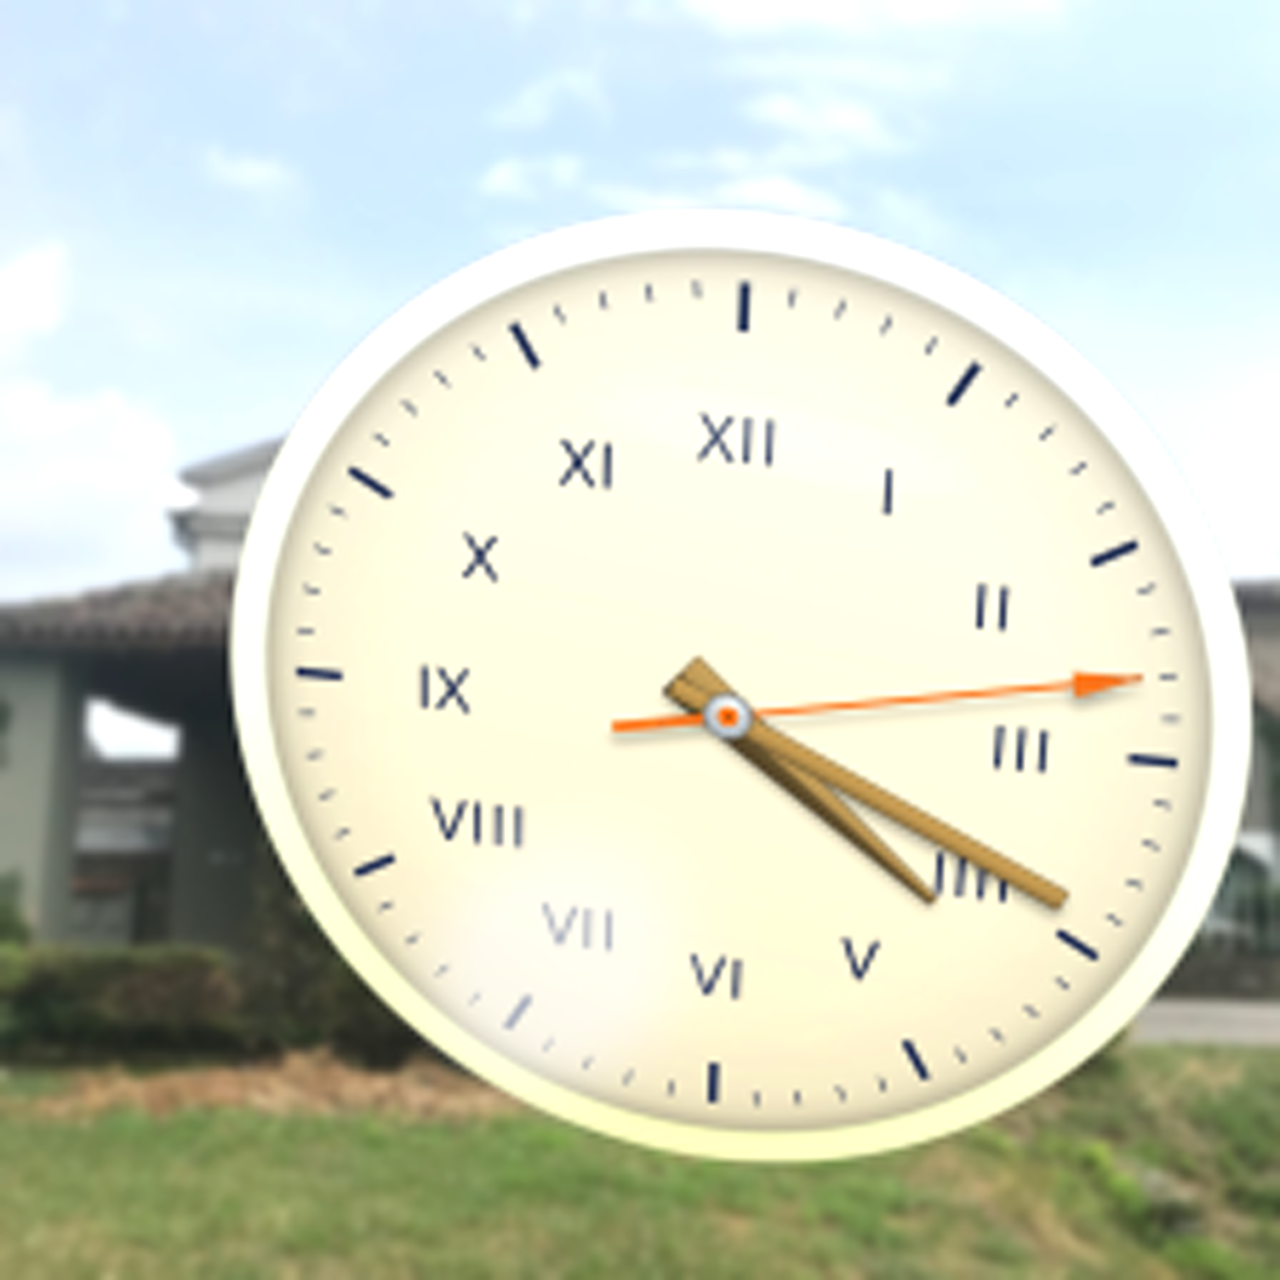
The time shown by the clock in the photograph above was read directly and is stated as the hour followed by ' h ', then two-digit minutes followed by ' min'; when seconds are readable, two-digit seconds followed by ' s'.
4 h 19 min 13 s
